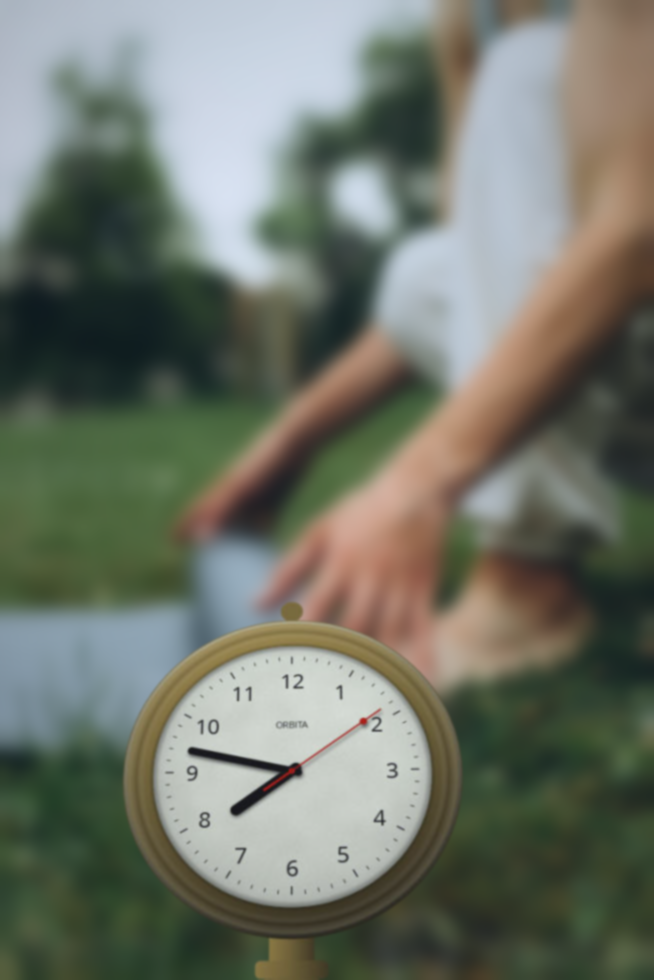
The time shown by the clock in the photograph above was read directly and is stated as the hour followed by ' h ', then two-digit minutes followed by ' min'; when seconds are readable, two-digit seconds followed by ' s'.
7 h 47 min 09 s
